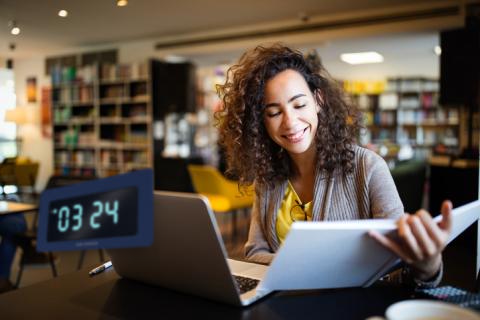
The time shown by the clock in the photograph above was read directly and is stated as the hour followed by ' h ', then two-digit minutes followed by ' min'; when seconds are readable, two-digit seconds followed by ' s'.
3 h 24 min
